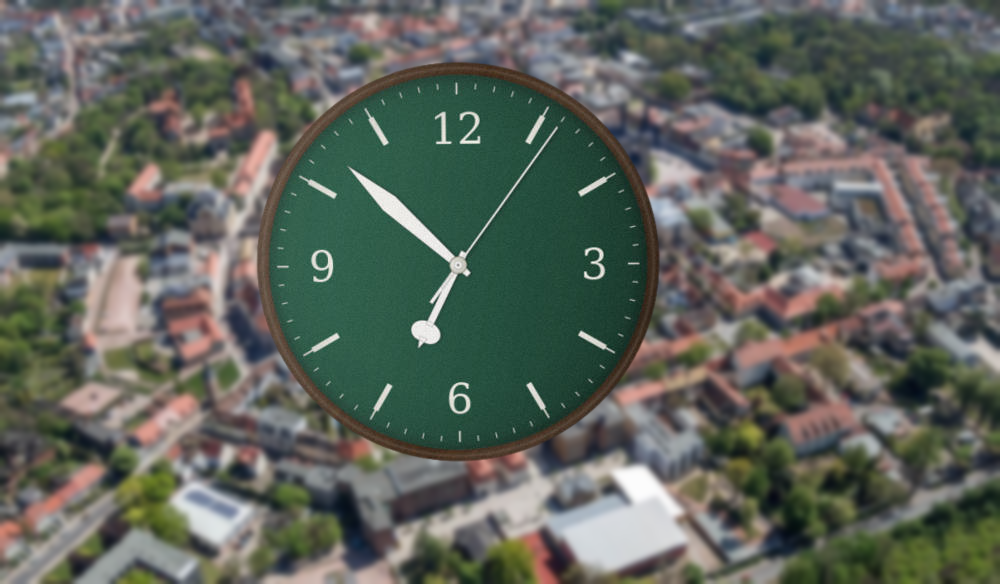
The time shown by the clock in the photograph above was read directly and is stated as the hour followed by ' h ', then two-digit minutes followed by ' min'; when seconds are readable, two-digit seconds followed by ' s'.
6 h 52 min 06 s
